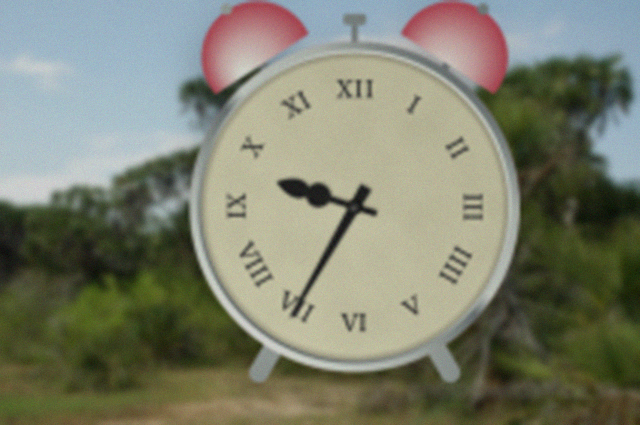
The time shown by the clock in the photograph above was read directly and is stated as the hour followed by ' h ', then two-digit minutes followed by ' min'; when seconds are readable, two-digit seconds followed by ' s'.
9 h 35 min
